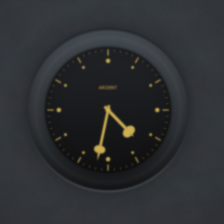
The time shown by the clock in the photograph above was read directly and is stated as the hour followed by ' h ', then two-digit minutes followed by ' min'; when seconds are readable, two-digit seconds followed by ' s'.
4 h 32 min
